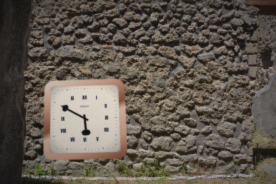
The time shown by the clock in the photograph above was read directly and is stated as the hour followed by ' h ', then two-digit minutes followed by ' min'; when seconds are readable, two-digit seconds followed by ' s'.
5 h 50 min
